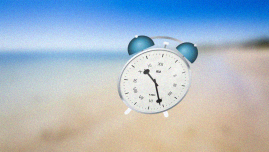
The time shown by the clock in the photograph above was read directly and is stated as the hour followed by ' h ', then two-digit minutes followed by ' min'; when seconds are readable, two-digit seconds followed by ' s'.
10 h 26 min
